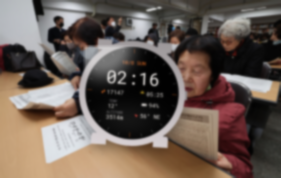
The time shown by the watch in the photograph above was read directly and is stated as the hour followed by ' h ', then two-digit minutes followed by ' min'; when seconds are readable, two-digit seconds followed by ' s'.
2 h 16 min
